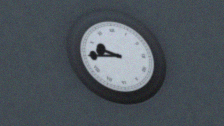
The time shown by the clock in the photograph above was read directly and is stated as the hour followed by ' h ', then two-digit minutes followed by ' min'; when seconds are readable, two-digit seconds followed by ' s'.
9 h 45 min
